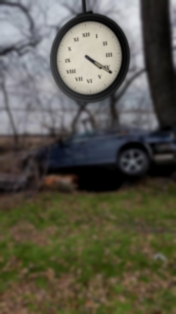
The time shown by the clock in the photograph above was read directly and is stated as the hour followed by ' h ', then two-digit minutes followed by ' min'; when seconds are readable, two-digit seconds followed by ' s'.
4 h 21 min
